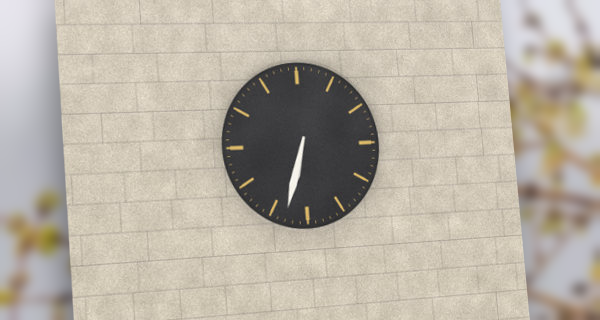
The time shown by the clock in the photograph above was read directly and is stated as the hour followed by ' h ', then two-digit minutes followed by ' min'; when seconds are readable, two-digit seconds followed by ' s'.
6 h 33 min
